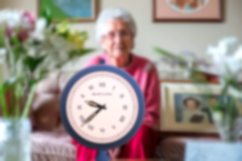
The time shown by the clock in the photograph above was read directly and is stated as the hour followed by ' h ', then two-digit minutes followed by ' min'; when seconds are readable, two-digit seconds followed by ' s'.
9 h 38 min
